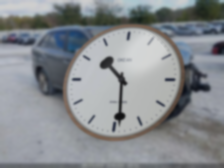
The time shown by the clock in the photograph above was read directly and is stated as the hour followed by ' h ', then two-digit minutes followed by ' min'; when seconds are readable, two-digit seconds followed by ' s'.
10 h 29 min
